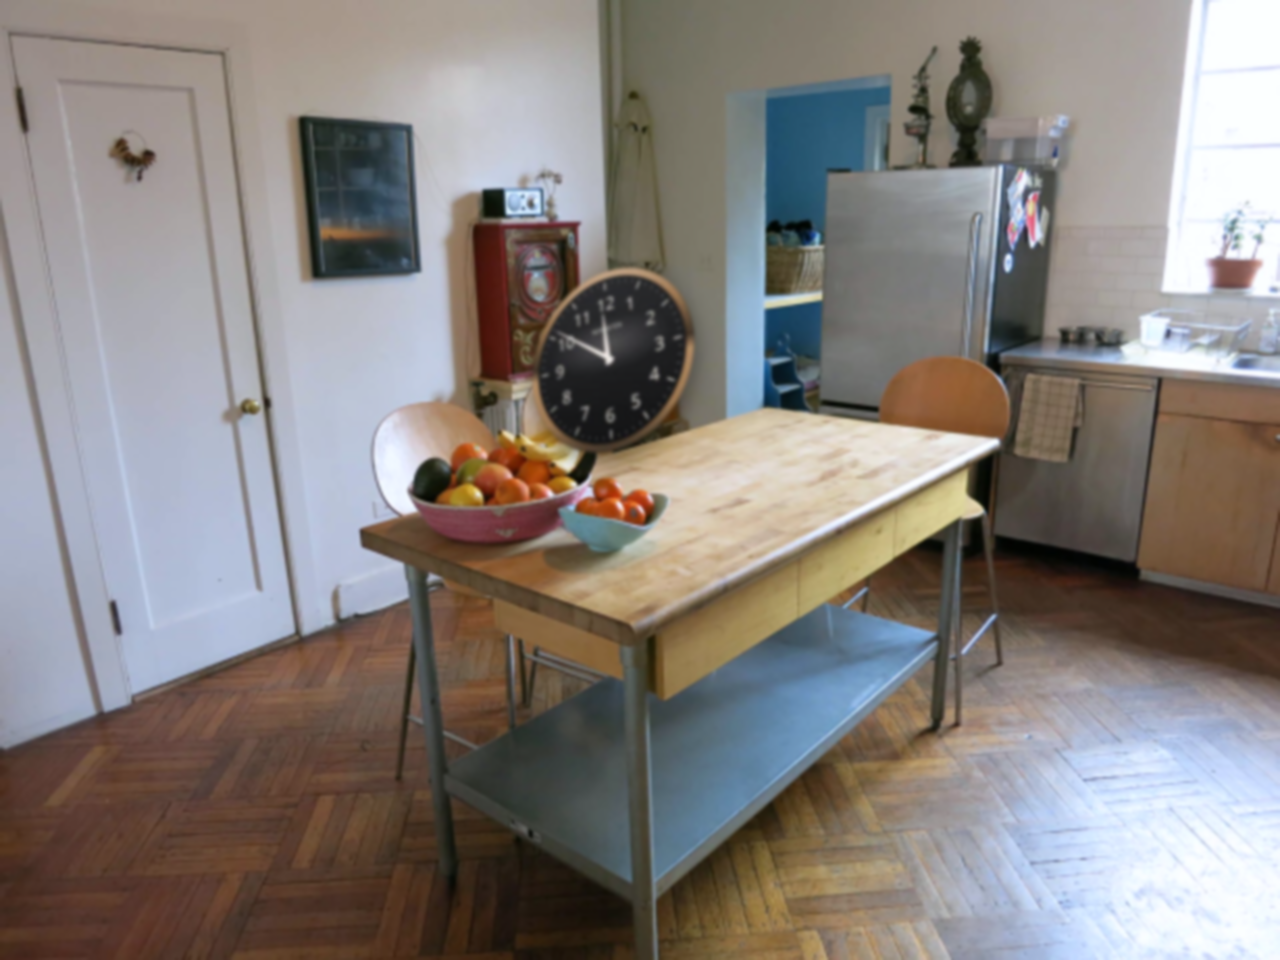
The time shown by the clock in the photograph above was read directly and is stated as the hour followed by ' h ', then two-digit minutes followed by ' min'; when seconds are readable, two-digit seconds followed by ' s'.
11 h 51 min
